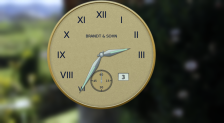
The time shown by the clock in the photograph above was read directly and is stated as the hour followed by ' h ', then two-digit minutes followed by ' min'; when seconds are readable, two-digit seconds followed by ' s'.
2 h 35 min
